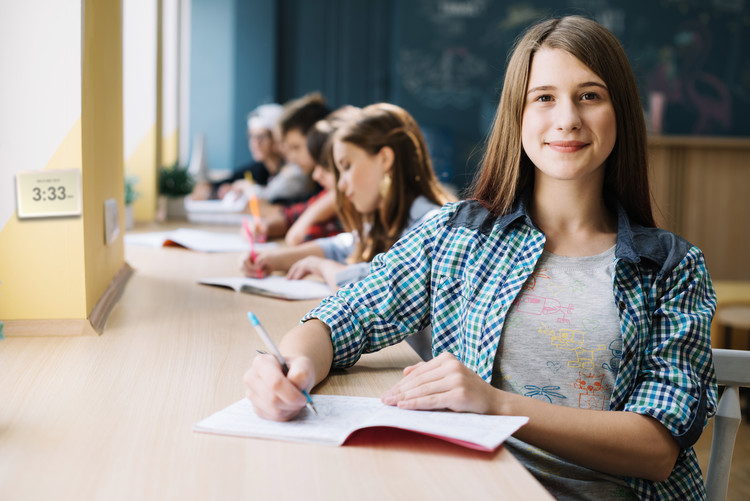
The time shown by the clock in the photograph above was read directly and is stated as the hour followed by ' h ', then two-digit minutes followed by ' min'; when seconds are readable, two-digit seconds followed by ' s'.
3 h 33 min
